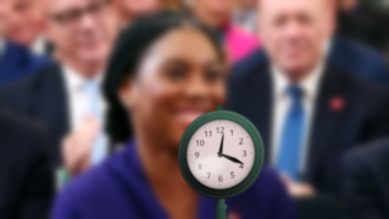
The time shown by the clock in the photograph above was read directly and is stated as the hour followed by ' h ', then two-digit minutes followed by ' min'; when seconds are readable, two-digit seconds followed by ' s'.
12 h 19 min
